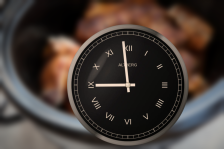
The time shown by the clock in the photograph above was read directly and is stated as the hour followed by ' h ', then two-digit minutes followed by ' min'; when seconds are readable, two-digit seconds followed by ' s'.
8 h 59 min
